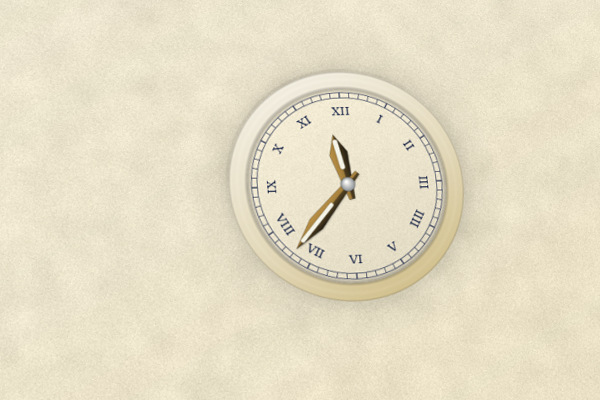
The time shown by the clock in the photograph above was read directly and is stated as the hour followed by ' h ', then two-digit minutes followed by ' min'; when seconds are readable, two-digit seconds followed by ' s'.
11 h 37 min
